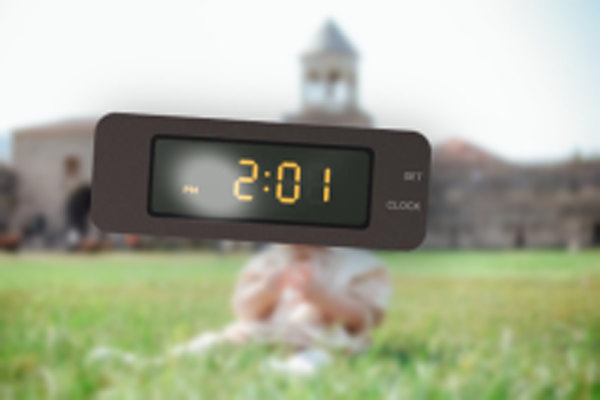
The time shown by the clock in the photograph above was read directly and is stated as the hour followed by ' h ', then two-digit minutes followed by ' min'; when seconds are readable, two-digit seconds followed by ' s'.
2 h 01 min
